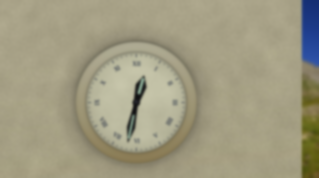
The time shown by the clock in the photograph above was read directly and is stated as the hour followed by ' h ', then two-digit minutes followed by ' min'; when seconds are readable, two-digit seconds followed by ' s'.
12 h 32 min
